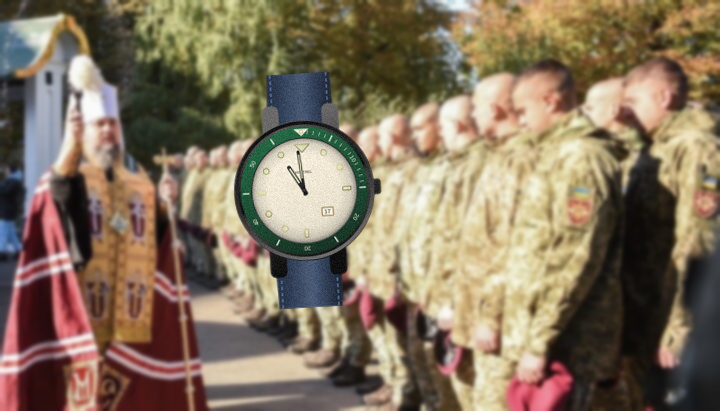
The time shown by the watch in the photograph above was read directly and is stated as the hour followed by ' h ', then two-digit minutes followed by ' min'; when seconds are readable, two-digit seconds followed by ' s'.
10 h 59 min
